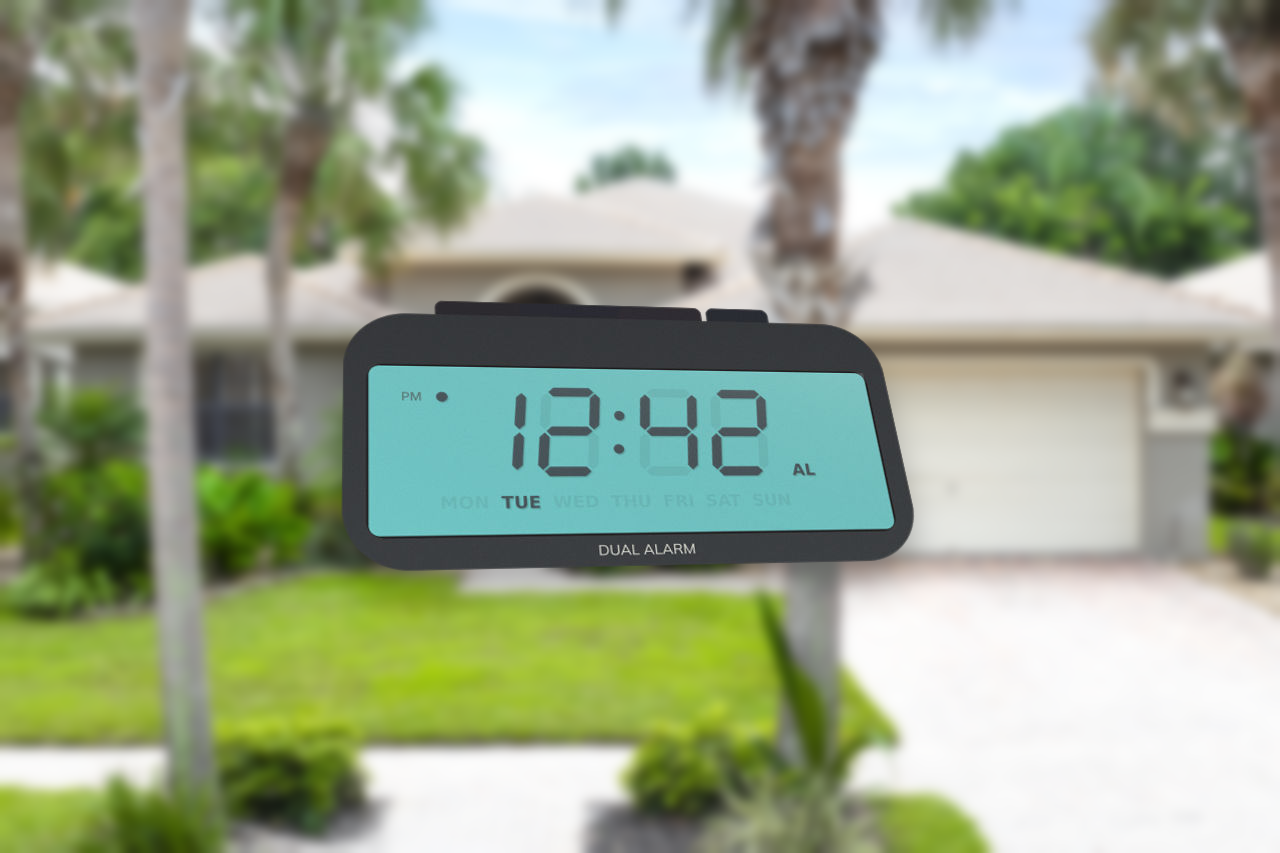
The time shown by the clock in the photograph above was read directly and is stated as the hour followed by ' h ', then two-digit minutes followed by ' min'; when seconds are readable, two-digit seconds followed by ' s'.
12 h 42 min
